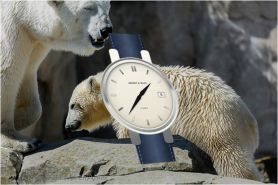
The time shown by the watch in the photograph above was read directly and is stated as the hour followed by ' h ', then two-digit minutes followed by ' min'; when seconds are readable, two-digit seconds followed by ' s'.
1 h 37 min
